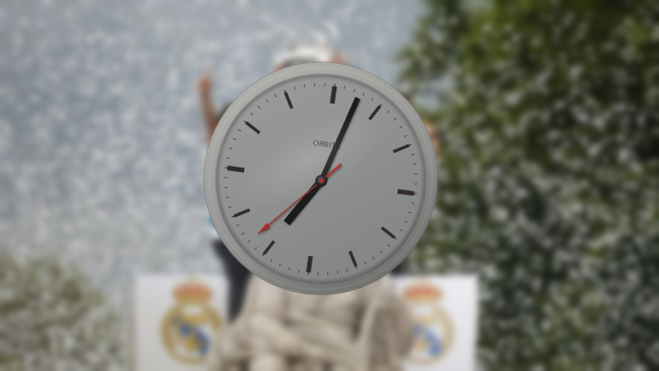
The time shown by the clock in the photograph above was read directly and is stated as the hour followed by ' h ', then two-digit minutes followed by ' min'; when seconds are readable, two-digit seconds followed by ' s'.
7 h 02 min 37 s
